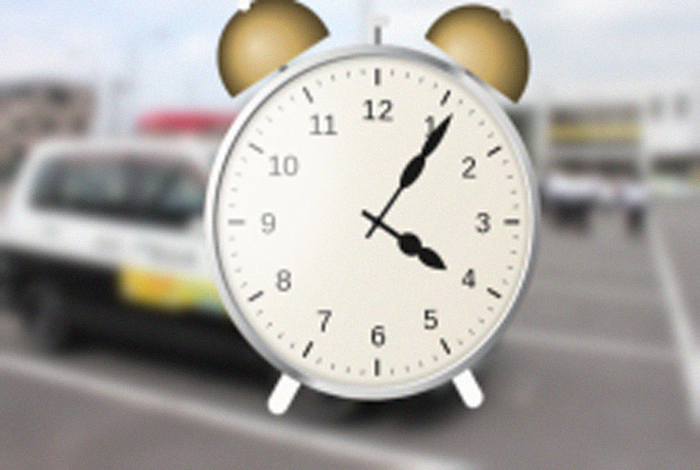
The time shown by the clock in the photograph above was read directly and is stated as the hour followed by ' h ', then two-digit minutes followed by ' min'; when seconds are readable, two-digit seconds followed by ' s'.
4 h 06 min
